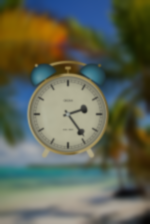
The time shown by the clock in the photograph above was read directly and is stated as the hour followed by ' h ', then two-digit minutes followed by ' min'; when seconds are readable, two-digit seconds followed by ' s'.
2 h 24 min
